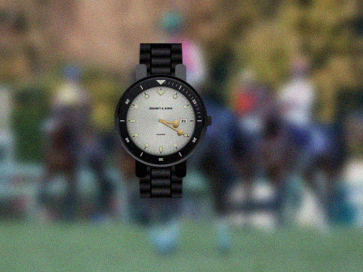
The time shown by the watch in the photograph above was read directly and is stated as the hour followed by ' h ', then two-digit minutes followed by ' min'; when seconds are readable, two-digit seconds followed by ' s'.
3 h 20 min
